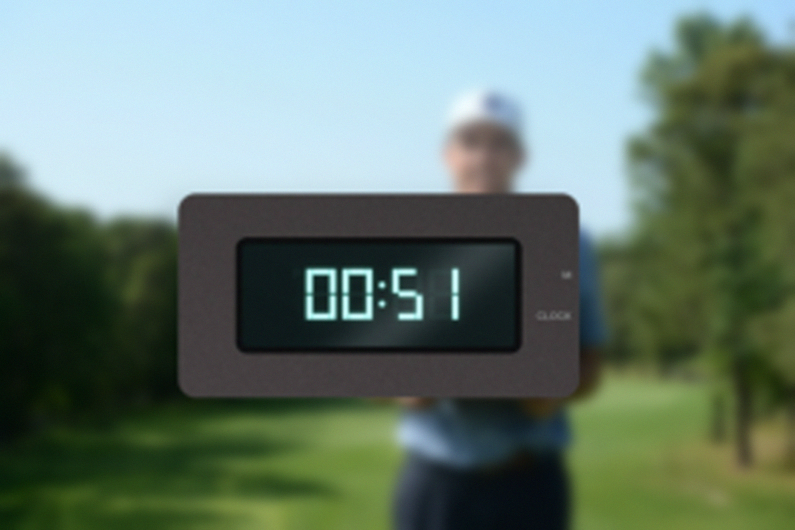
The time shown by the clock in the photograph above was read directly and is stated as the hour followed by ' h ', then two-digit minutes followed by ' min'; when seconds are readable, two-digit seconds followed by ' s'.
0 h 51 min
